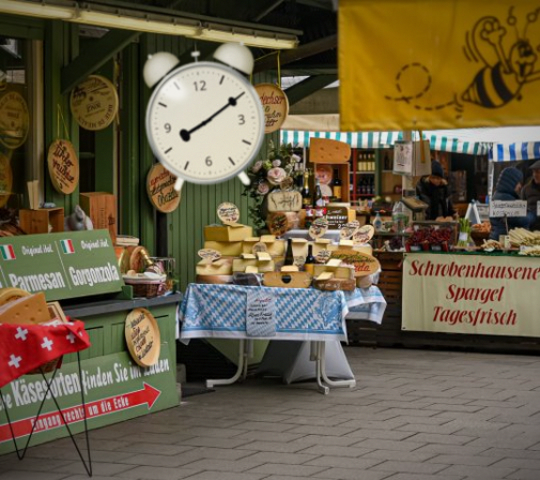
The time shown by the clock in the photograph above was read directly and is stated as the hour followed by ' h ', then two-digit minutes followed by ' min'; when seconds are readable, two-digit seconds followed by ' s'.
8 h 10 min
